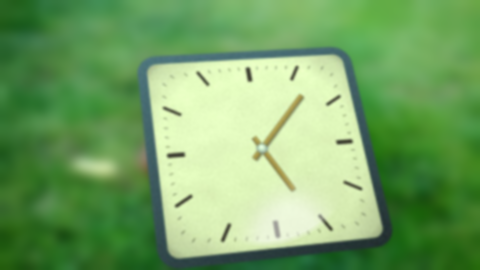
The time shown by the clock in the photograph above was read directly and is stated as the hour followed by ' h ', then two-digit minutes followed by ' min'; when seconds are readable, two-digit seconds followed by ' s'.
5 h 07 min
